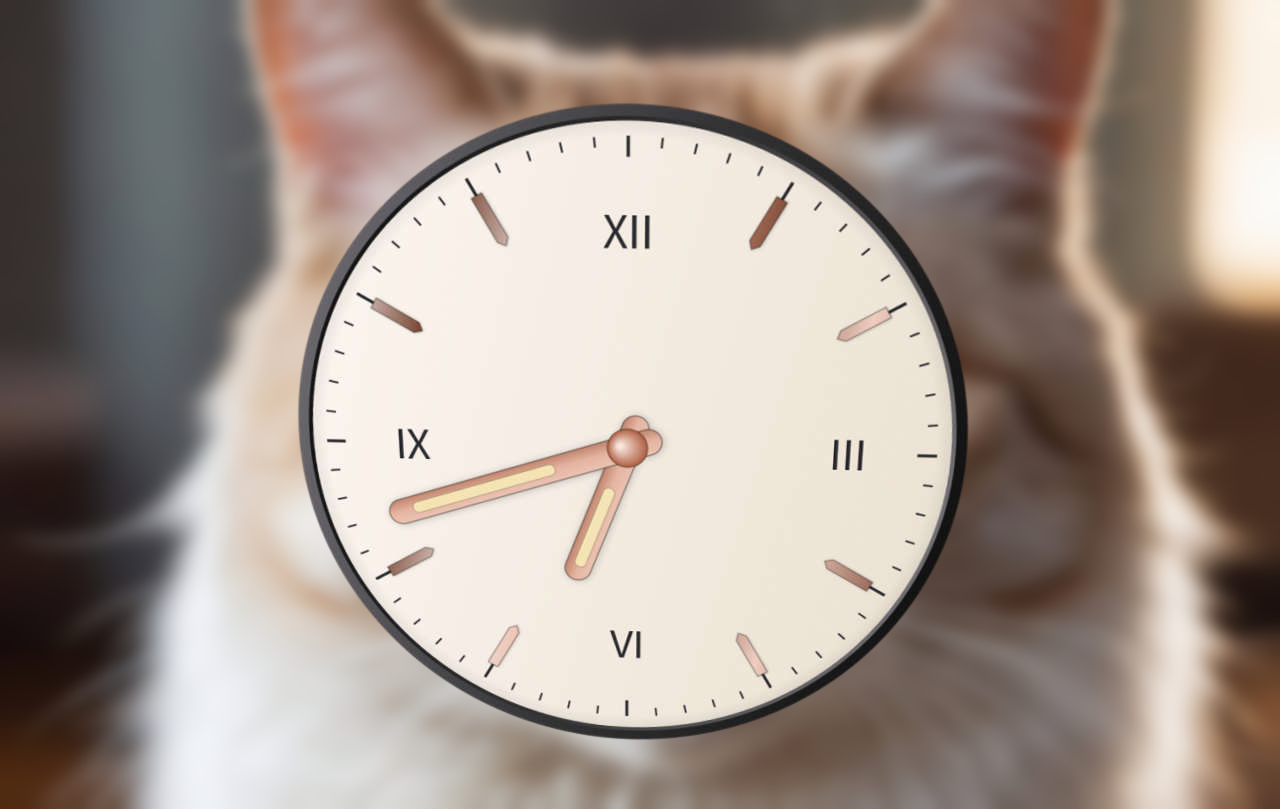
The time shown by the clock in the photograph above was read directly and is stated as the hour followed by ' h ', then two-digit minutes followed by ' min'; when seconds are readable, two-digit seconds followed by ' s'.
6 h 42 min
